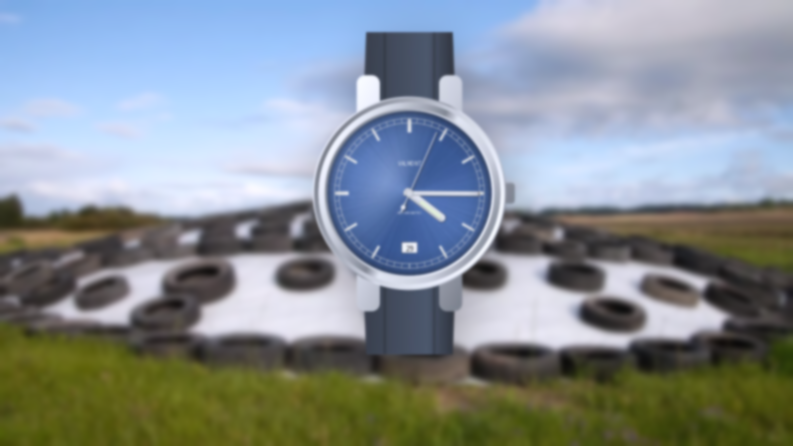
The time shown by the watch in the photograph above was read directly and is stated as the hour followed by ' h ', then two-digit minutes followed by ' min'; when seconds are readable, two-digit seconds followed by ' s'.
4 h 15 min 04 s
